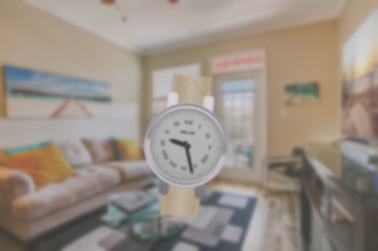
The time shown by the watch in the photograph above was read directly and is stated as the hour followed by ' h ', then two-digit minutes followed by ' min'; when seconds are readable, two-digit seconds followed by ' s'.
9 h 27 min
